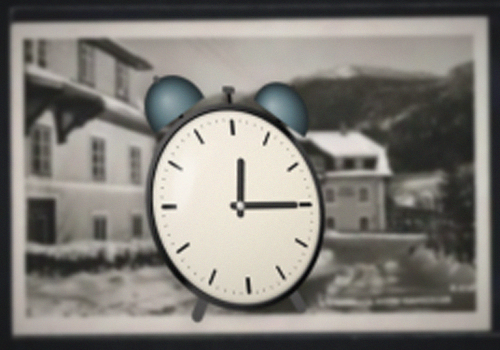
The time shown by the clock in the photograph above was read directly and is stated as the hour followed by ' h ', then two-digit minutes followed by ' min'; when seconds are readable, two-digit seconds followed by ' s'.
12 h 15 min
